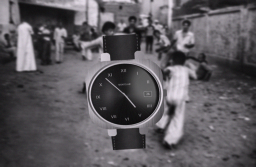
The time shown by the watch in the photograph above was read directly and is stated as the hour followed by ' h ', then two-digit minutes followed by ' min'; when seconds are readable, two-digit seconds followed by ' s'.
4 h 53 min
